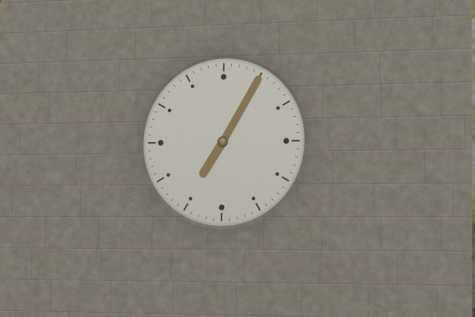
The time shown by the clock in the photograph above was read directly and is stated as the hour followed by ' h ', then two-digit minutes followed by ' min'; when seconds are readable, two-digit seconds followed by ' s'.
7 h 05 min
